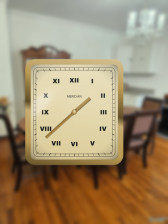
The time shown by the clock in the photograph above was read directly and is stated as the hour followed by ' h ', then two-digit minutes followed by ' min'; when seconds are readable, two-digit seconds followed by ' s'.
1 h 38 min
